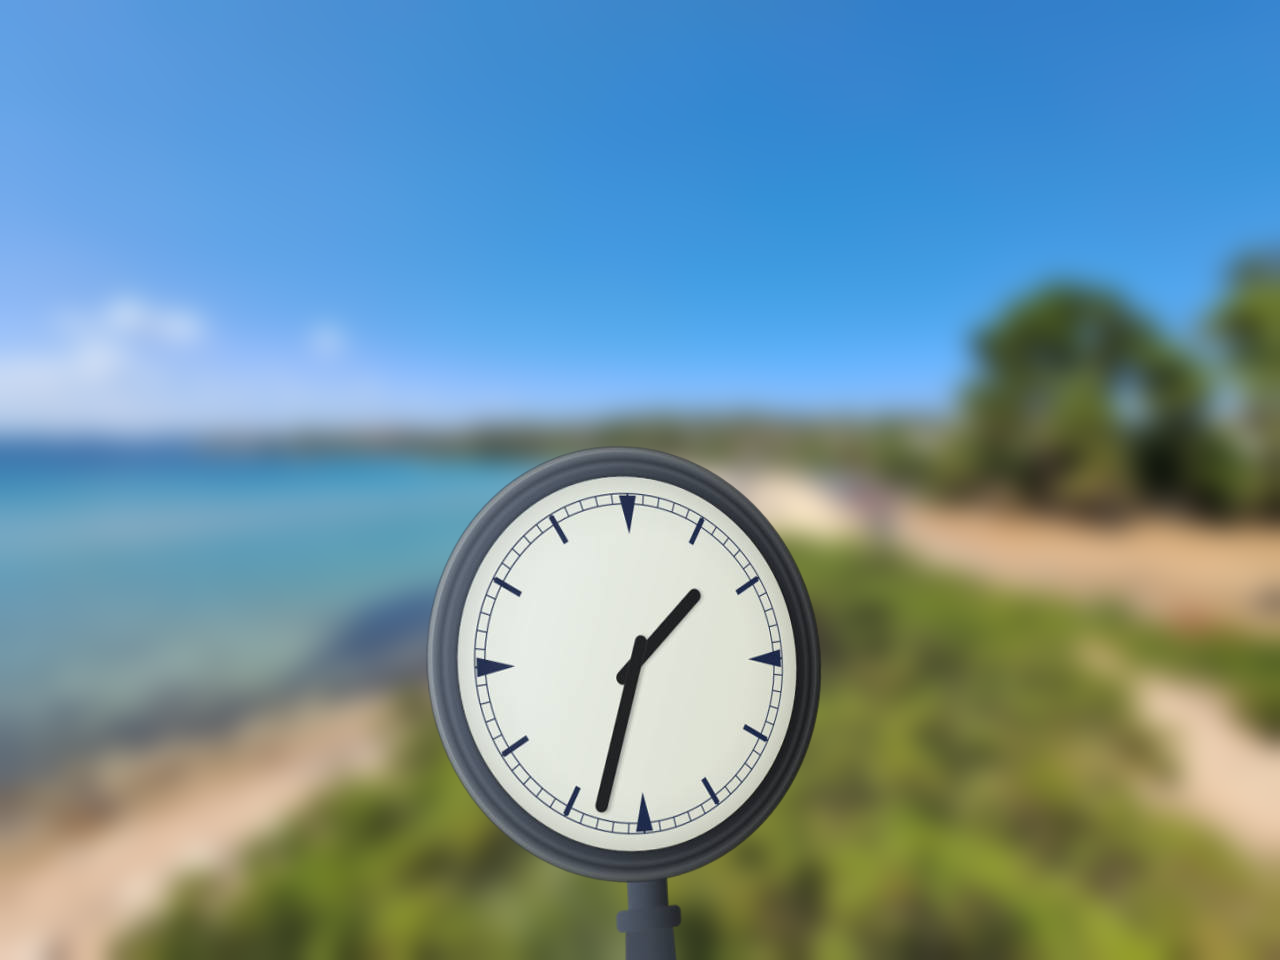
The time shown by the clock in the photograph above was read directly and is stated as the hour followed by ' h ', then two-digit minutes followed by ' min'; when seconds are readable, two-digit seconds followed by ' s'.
1 h 33 min
